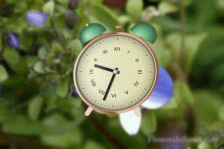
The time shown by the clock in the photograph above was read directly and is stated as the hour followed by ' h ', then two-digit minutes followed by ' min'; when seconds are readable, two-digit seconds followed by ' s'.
9 h 33 min
